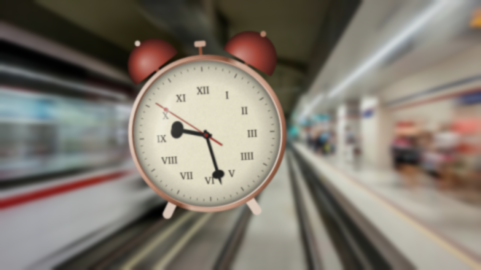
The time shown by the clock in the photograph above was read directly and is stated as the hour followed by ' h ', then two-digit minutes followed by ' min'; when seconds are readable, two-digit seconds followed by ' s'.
9 h 27 min 51 s
